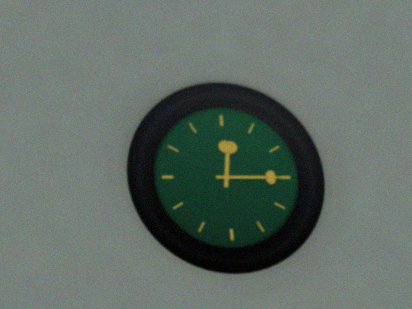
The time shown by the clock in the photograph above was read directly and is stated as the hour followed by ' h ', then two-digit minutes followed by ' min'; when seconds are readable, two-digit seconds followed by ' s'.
12 h 15 min
